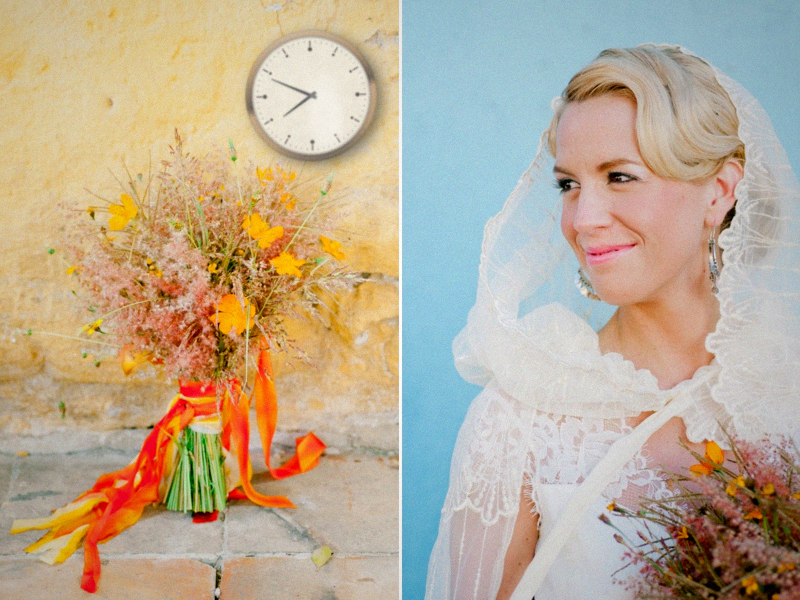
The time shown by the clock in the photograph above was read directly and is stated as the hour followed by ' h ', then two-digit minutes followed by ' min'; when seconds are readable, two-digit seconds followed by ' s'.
7 h 49 min
